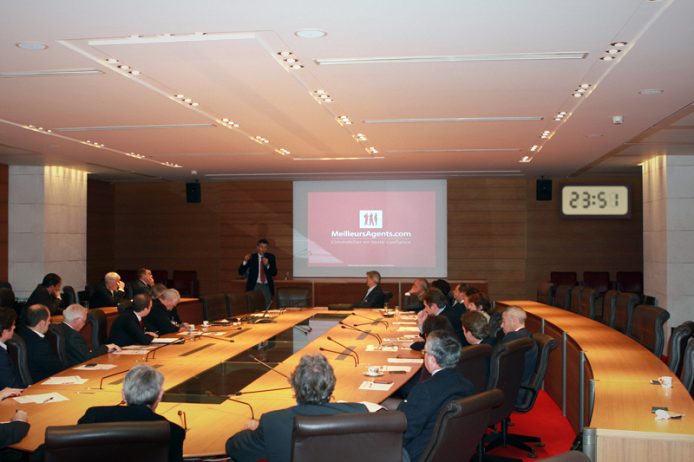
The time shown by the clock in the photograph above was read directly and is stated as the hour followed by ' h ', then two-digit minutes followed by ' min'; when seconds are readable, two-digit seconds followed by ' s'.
23 h 51 min
